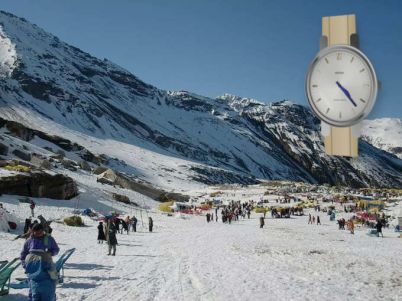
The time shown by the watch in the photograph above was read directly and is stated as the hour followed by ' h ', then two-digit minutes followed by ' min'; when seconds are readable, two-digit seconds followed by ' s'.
4 h 23 min
